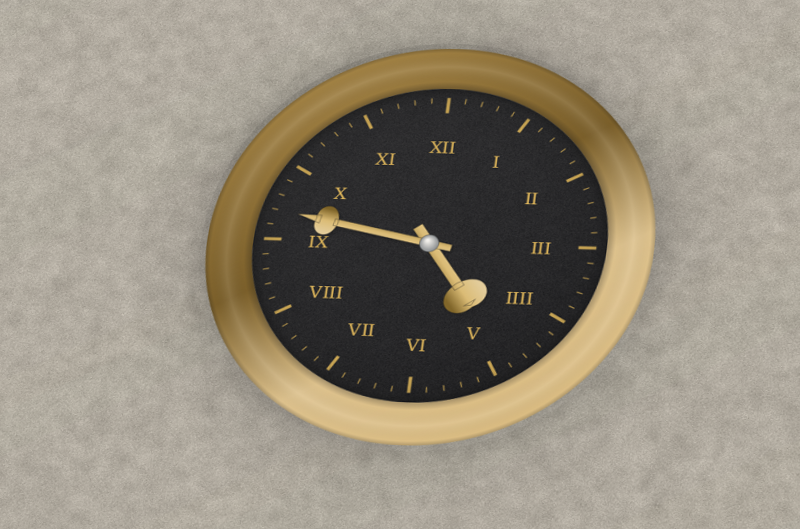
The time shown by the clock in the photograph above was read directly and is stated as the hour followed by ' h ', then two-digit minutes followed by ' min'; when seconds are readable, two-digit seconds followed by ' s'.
4 h 47 min
